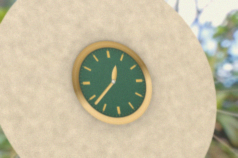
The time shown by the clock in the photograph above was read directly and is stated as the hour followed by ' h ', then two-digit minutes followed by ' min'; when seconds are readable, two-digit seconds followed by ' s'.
12 h 38 min
